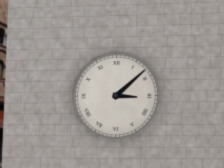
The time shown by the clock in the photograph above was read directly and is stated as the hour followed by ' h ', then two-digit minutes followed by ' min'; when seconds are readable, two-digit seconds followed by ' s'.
3 h 08 min
